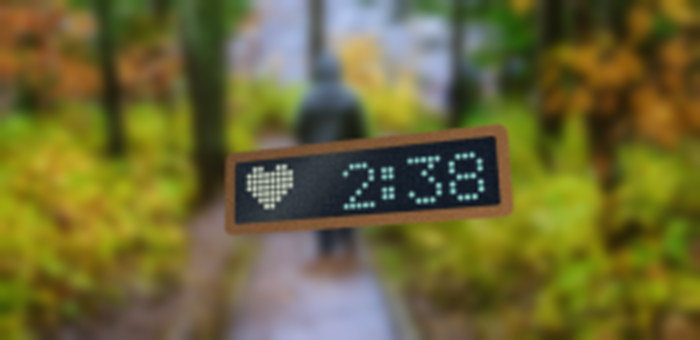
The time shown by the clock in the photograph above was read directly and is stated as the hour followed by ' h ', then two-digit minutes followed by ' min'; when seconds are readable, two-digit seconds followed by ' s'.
2 h 38 min
